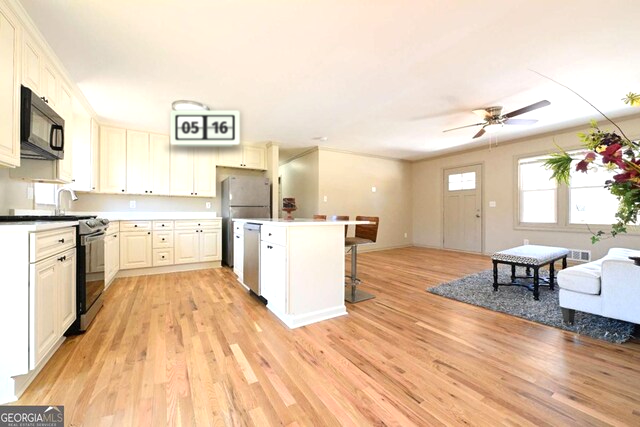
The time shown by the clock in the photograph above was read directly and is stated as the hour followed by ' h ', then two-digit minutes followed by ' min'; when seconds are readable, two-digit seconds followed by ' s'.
5 h 16 min
